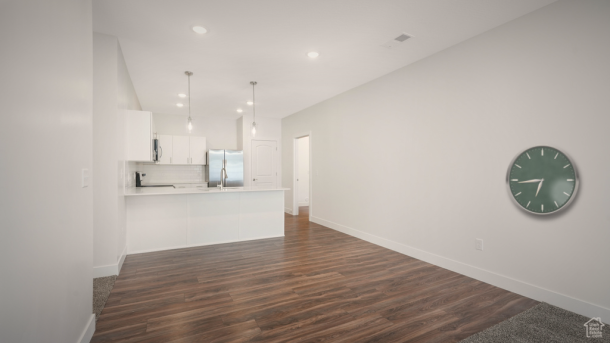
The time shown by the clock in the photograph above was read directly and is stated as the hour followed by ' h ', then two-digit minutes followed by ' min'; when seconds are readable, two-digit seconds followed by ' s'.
6 h 44 min
